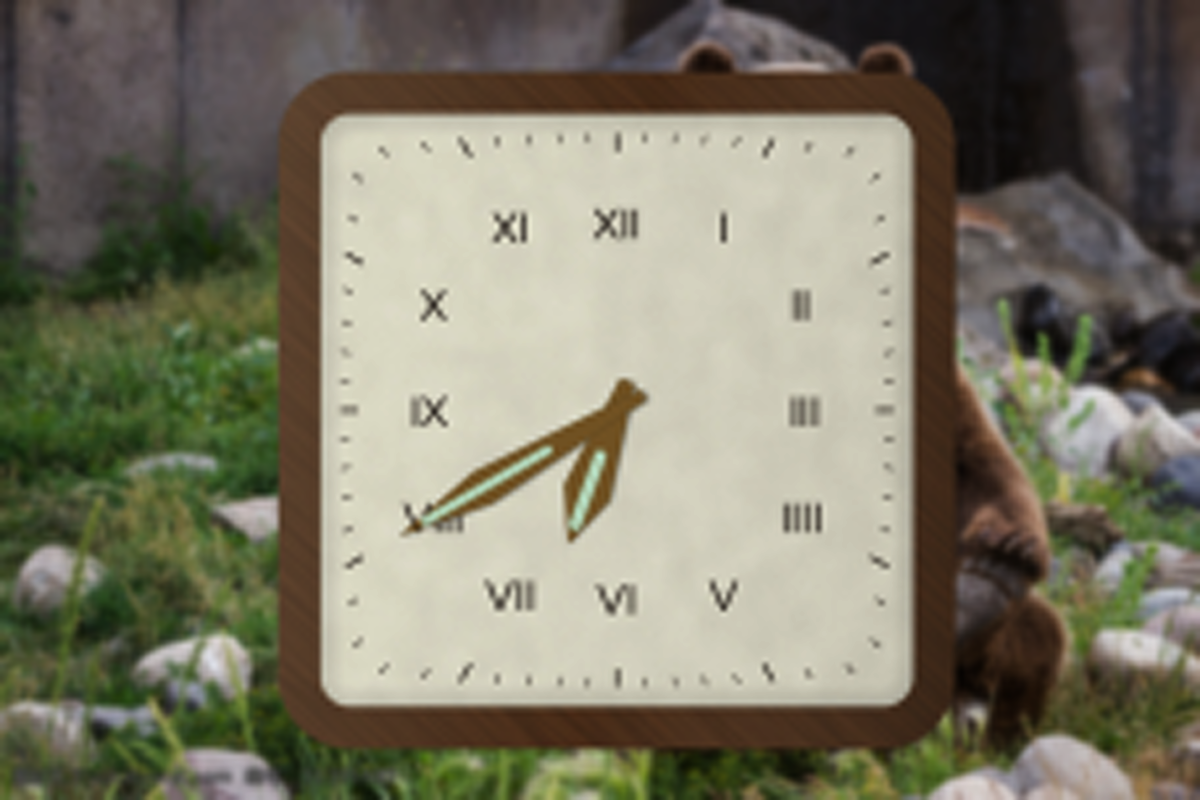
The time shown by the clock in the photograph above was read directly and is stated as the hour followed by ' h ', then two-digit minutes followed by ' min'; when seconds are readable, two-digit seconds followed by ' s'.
6 h 40 min
